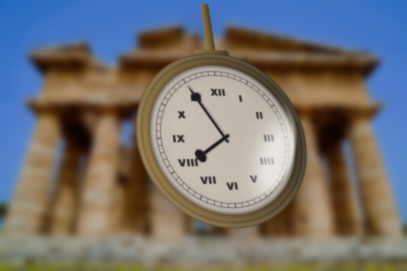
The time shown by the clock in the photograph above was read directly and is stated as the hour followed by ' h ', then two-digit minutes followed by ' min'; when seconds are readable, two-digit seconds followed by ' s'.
7 h 55 min
